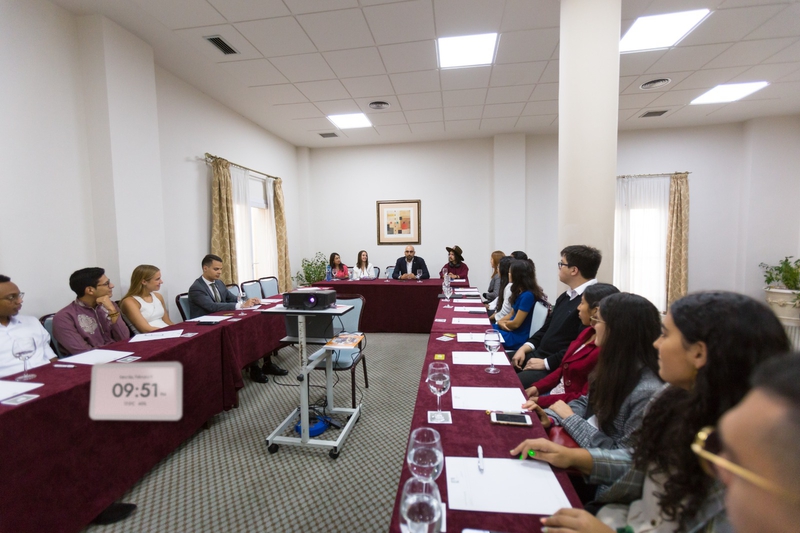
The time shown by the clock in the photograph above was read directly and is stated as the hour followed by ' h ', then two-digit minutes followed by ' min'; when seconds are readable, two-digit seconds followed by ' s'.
9 h 51 min
